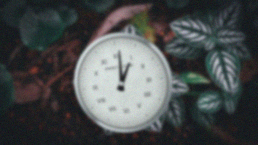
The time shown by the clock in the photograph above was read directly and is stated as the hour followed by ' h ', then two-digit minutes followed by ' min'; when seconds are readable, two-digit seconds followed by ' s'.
1 h 01 min
